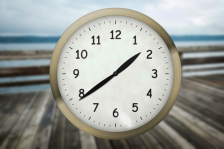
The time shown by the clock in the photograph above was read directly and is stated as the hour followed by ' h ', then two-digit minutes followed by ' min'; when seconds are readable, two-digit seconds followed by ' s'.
1 h 39 min
